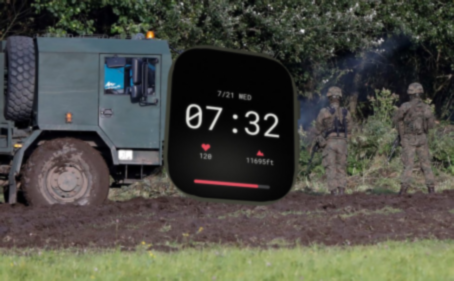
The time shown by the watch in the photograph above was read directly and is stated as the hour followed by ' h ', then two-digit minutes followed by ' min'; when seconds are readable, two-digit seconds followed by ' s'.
7 h 32 min
